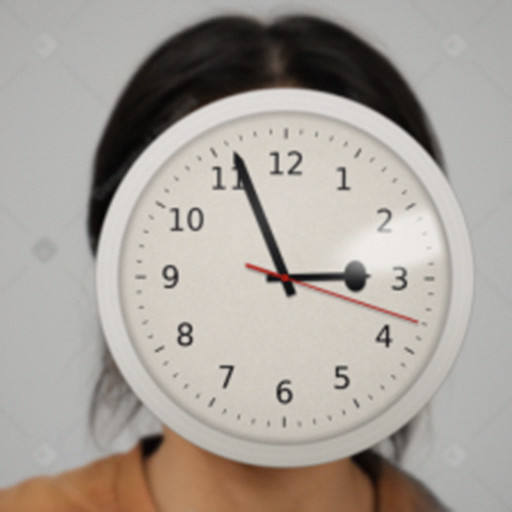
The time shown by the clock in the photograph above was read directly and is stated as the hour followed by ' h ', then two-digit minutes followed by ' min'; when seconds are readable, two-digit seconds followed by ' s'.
2 h 56 min 18 s
